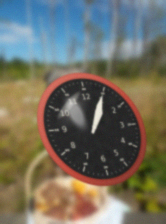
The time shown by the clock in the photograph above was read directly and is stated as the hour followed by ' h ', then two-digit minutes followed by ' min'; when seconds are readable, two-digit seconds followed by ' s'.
1 h 05 min
